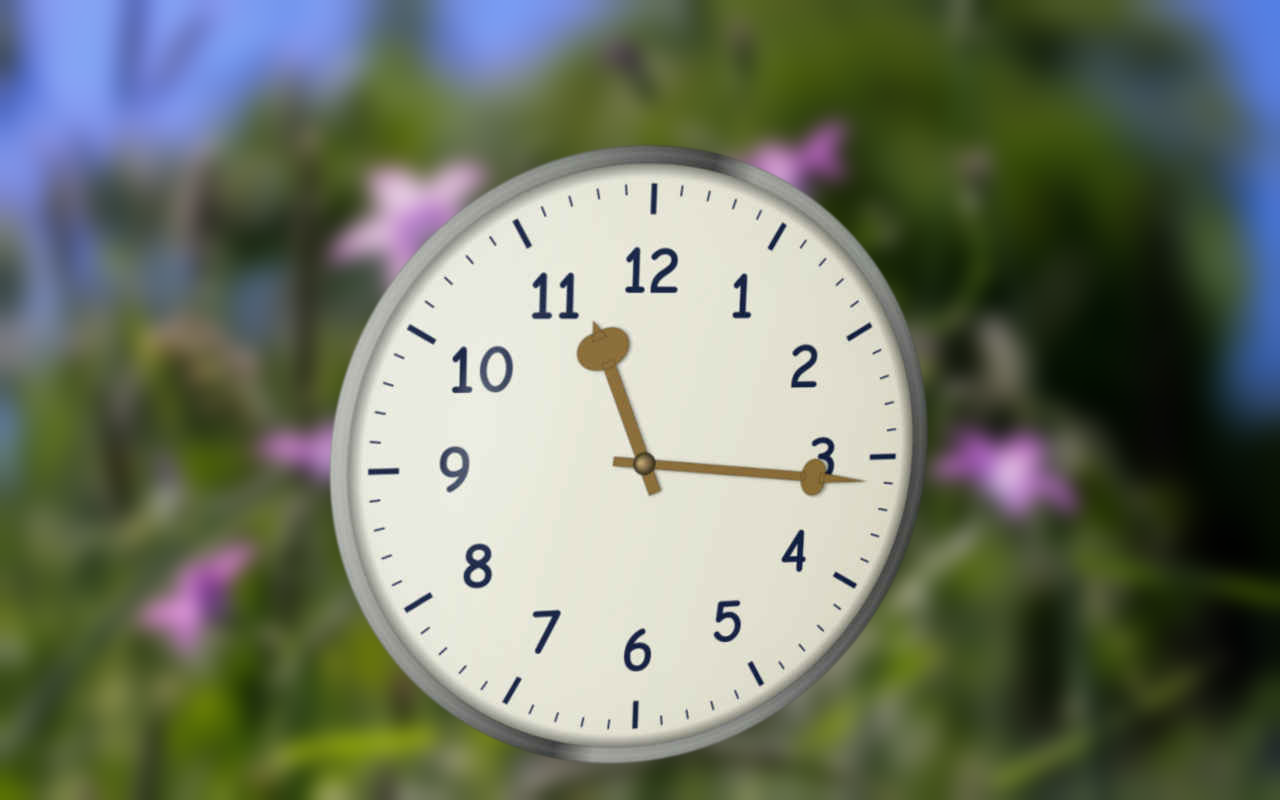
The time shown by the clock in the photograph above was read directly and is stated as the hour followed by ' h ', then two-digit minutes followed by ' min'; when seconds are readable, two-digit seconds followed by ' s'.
11 h 16 min
